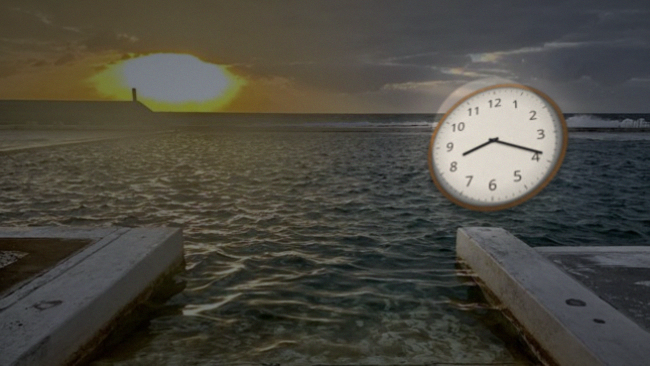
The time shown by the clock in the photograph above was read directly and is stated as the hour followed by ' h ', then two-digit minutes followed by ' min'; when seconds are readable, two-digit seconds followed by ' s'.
8 h 19 min
